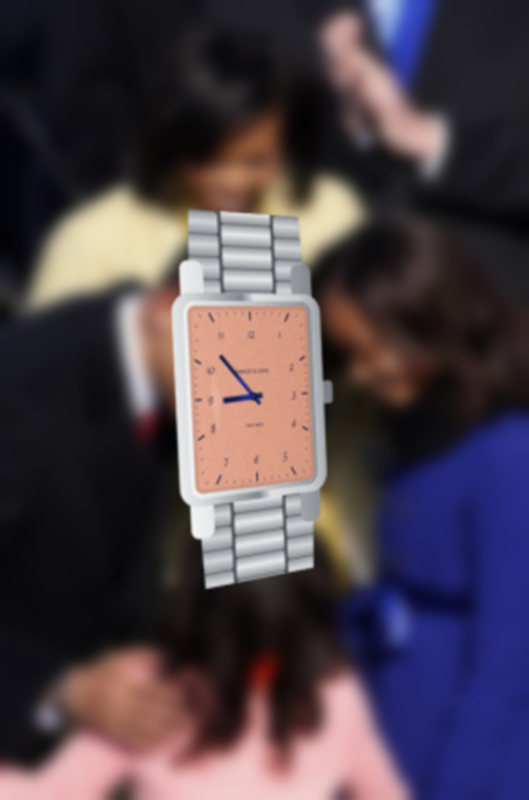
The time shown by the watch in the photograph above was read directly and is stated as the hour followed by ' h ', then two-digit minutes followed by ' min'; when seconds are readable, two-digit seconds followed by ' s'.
8 h 53 min
